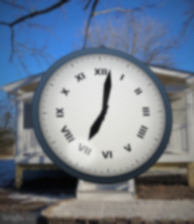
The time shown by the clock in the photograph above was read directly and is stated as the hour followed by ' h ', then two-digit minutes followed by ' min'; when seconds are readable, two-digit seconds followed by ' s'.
7 h 02 min
